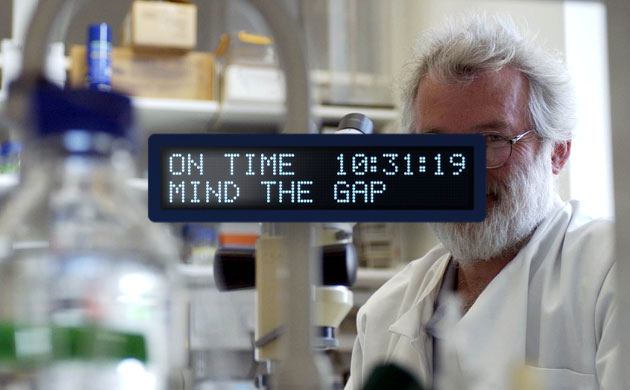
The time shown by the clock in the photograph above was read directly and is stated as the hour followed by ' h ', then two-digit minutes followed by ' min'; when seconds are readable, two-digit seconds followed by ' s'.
10 h 31 min 19 s
